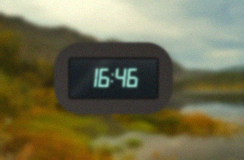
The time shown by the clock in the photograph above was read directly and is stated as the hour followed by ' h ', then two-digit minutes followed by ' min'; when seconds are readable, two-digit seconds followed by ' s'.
16 h 46 min
